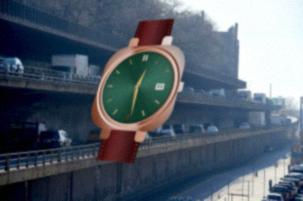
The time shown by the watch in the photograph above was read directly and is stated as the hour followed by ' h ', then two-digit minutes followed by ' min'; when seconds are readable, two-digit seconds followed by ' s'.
12 h 29 min
